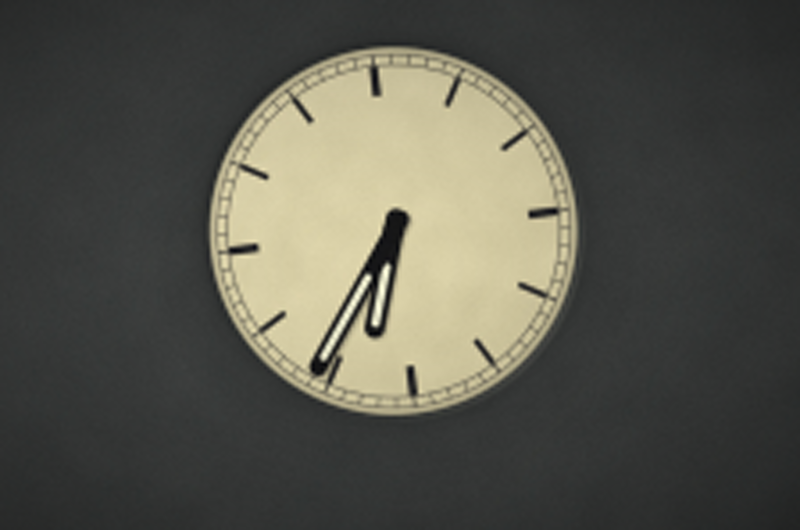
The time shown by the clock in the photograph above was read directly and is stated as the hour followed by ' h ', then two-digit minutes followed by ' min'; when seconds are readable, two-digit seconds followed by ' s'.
6 h 36 min
